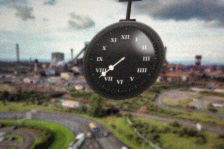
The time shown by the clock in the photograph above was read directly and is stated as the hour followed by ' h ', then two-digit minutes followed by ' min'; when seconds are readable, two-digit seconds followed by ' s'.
7 h 38 min
